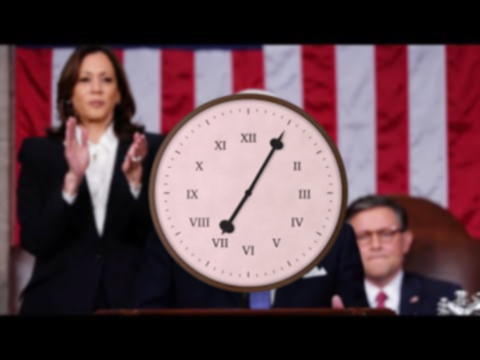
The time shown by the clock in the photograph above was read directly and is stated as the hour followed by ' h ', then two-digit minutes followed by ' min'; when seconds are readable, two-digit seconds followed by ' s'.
7 h 05 min
